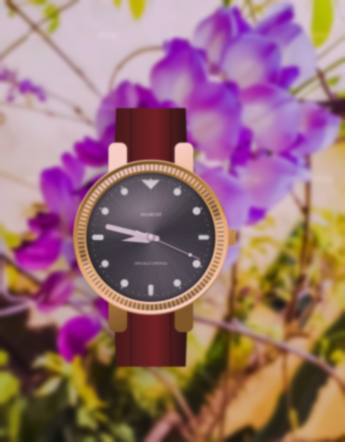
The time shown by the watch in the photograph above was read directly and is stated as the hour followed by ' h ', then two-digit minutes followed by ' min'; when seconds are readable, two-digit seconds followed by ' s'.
8 h 47 min 19 s
